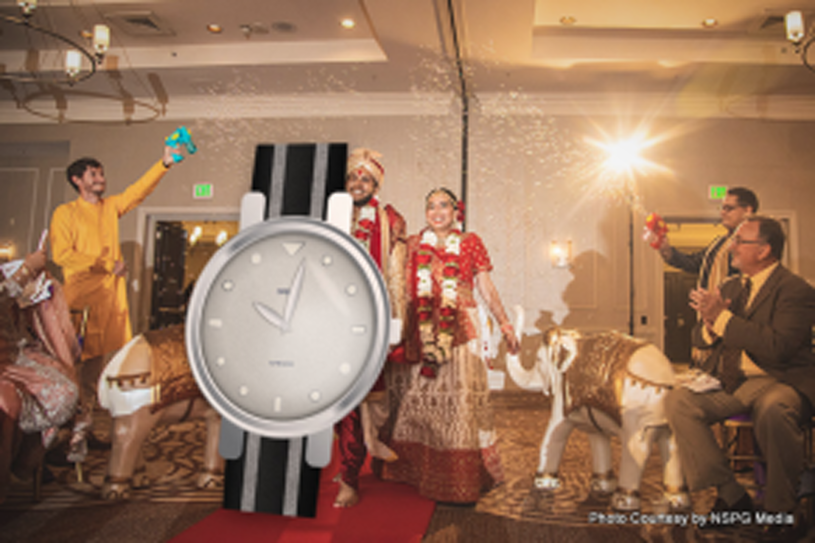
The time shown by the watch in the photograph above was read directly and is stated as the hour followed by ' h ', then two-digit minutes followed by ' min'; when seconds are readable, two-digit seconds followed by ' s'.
10 h 02 min
